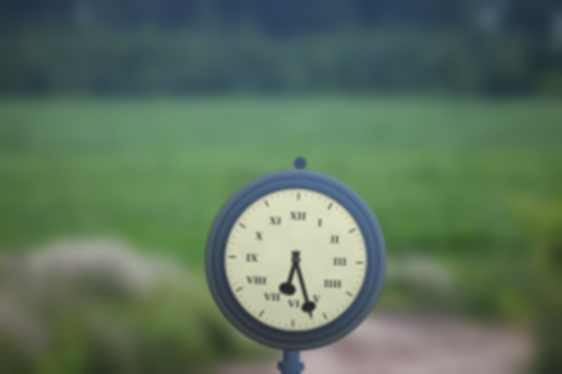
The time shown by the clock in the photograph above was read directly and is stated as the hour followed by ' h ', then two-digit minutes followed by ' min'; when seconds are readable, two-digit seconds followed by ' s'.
6 h 27 min
